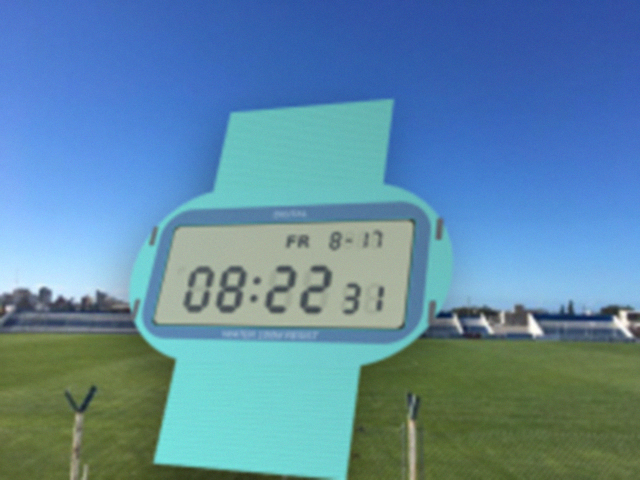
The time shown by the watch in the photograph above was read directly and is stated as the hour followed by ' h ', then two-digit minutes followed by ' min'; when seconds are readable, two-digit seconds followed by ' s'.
8 h 22 min 31 s
